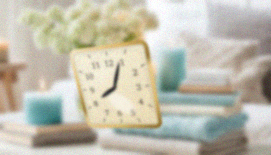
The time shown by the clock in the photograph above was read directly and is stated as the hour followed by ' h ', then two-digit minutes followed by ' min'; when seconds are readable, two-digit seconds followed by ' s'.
8 h 04 min
